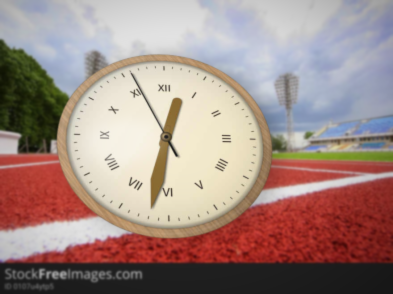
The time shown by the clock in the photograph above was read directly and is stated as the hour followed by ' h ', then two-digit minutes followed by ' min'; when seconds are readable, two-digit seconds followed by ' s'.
12 h 31 min 56 s
